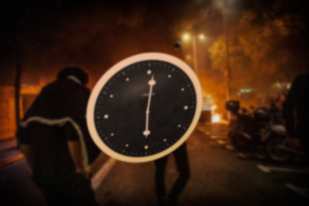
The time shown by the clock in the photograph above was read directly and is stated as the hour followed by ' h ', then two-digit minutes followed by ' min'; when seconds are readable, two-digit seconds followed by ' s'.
6 h 01 min
